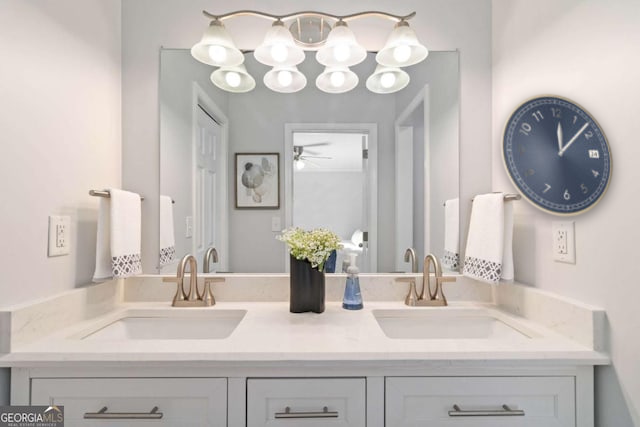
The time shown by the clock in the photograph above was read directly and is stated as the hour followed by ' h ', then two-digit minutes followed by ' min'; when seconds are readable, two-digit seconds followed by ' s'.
12 h 08 min
